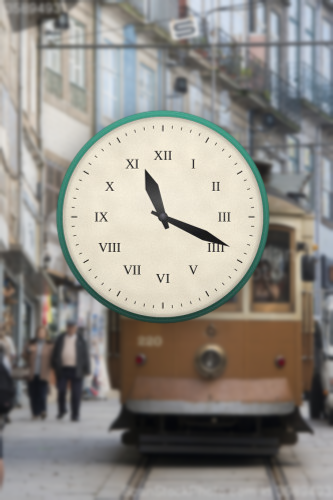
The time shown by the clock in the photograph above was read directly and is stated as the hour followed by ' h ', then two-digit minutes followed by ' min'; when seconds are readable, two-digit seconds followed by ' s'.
11 h 19 min
